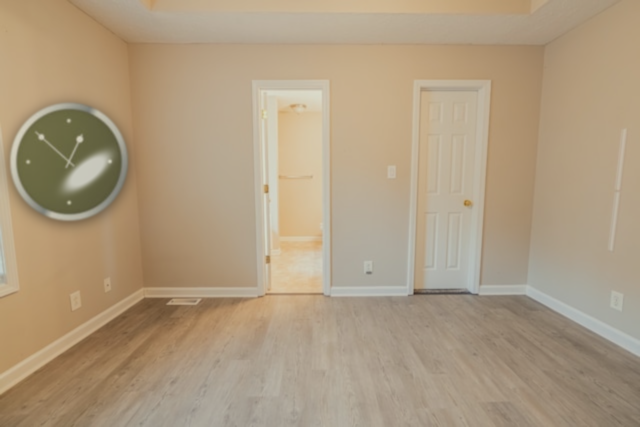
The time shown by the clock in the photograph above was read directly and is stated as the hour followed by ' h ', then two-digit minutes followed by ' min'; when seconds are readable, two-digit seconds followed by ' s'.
12 h 52 min
